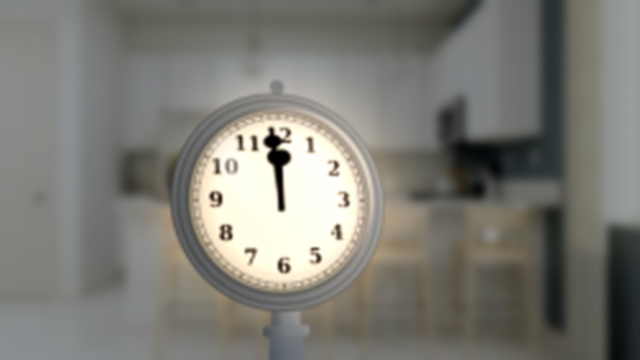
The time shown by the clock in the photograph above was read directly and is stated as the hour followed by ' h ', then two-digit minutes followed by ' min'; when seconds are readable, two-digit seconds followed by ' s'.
11 h 59 min
